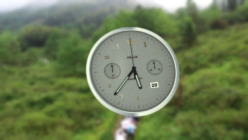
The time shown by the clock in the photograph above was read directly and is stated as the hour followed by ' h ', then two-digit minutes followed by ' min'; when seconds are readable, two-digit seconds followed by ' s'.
5 h 37 min
